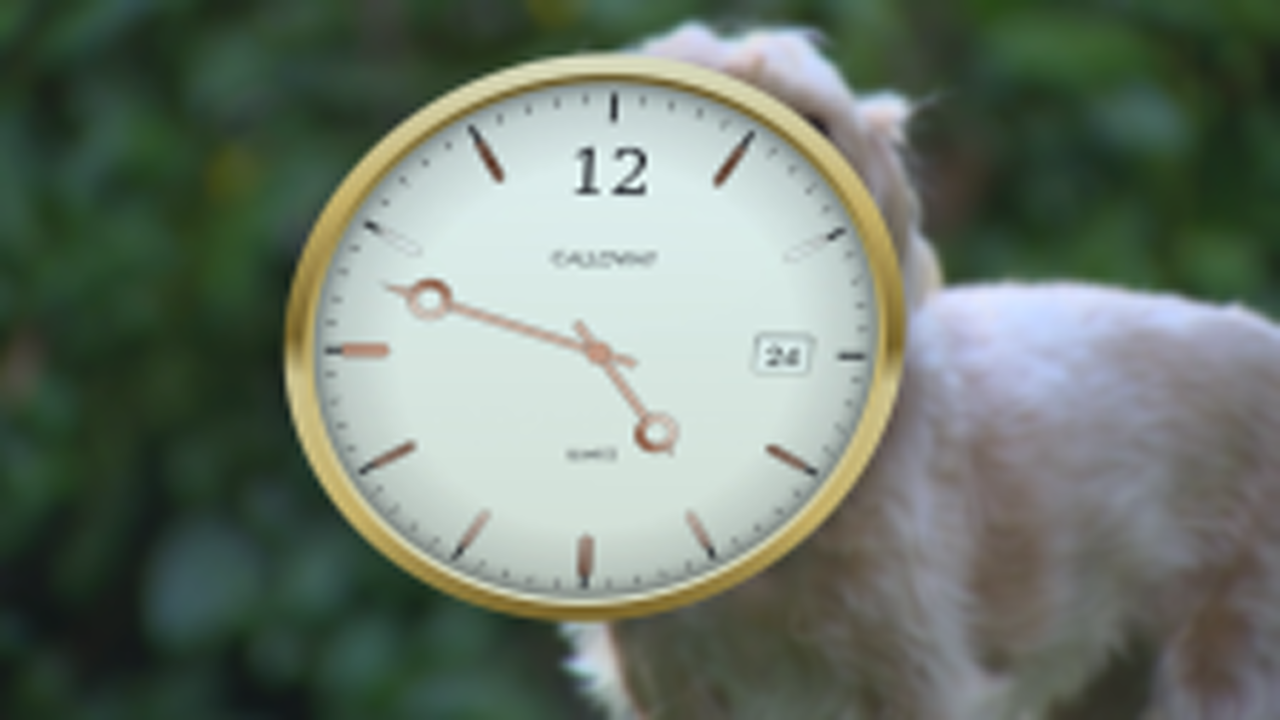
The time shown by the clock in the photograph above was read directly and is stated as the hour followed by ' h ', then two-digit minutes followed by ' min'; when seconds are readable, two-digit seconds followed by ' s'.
4 h 48 min
